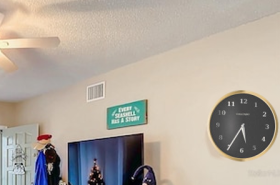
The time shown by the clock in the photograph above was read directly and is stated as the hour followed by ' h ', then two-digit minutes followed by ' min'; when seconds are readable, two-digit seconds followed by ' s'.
5 h 35 min
